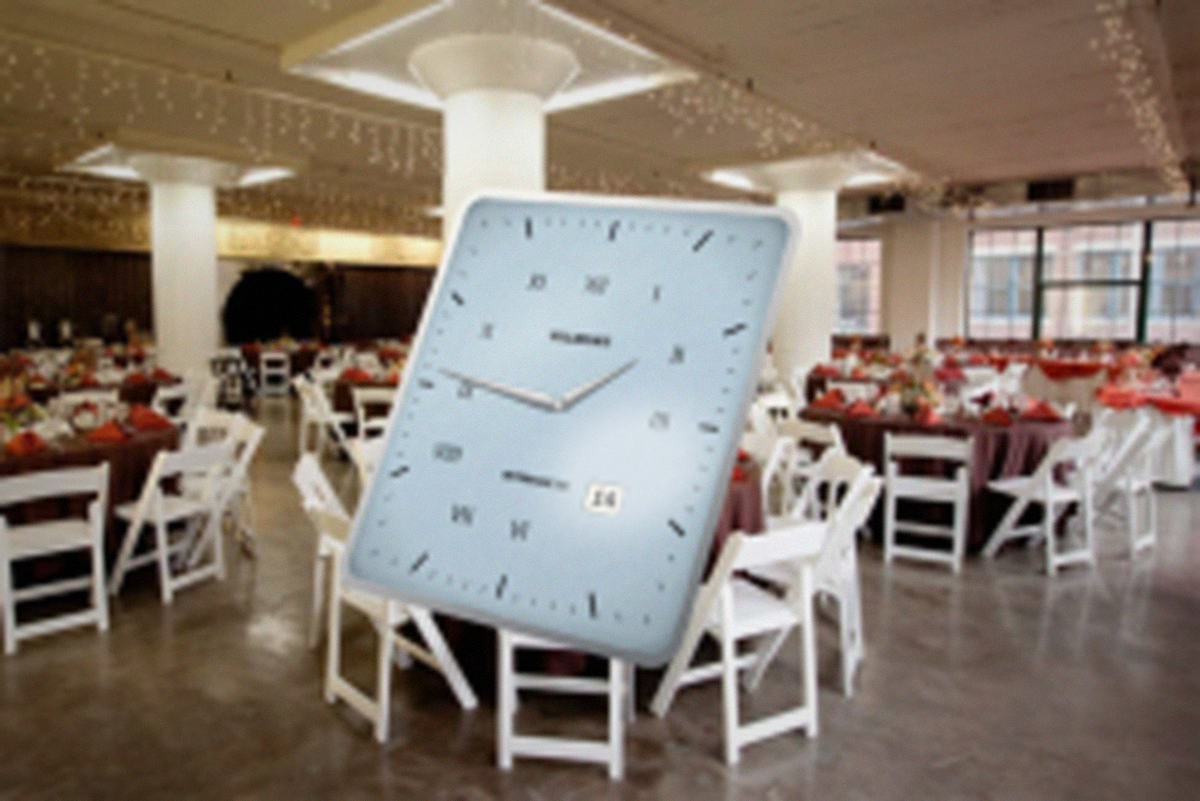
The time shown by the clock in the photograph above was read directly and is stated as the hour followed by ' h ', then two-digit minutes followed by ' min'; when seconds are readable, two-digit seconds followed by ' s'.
1 h 46 min
